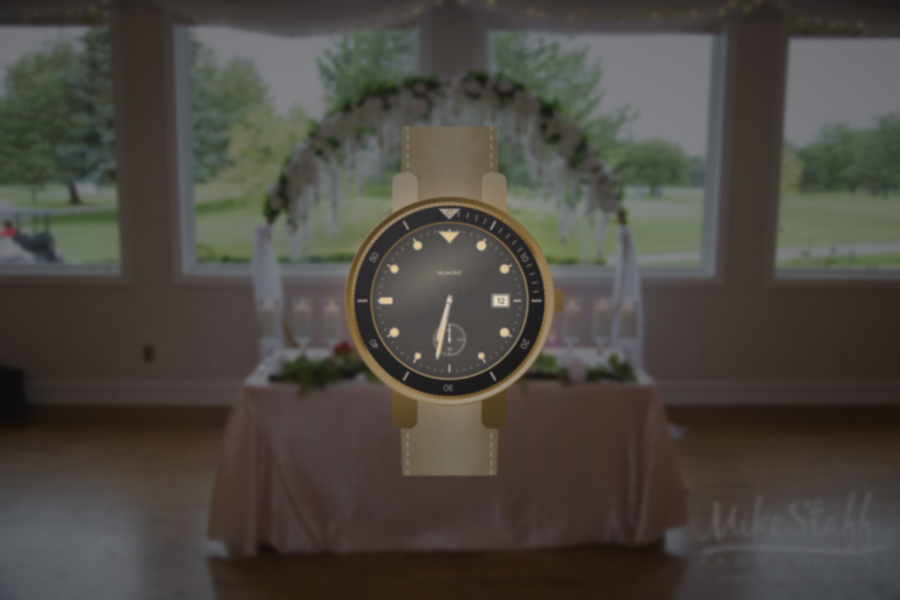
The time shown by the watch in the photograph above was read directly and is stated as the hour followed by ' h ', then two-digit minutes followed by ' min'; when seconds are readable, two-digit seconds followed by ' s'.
6 h 32 min
